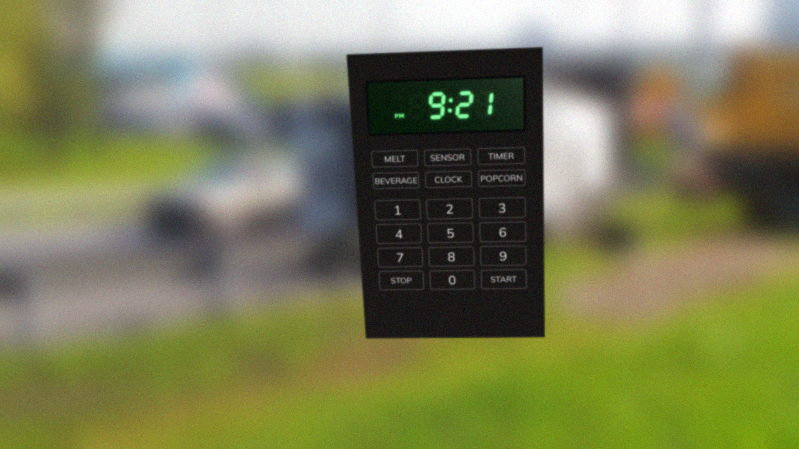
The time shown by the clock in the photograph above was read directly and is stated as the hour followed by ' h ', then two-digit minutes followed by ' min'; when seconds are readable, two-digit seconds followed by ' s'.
9 h 21 min
